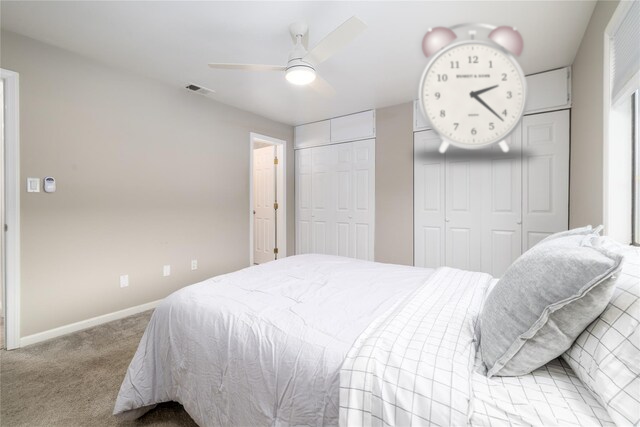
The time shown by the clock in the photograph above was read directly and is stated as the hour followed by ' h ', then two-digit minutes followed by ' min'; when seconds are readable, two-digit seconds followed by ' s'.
2 h 22 min
